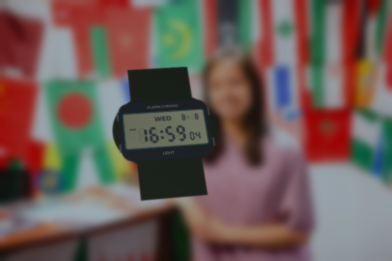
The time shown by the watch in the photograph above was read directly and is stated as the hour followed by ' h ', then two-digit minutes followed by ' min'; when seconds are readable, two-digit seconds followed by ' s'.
16 h 59 min
